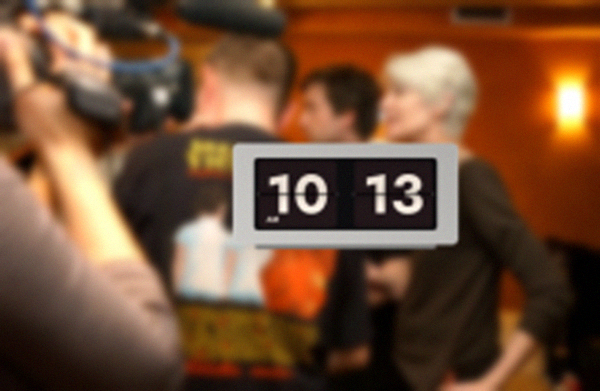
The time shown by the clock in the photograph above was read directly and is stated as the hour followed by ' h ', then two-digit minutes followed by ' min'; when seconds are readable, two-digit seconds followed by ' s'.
10 h 13 min
